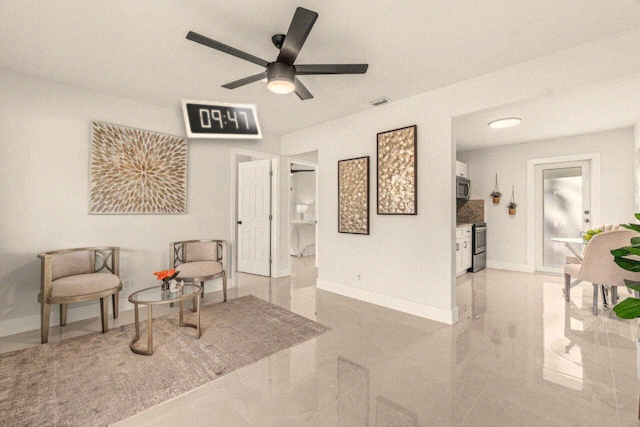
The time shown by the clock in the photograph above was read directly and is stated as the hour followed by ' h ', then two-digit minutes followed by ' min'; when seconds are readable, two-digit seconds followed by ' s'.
9 h 47 min
